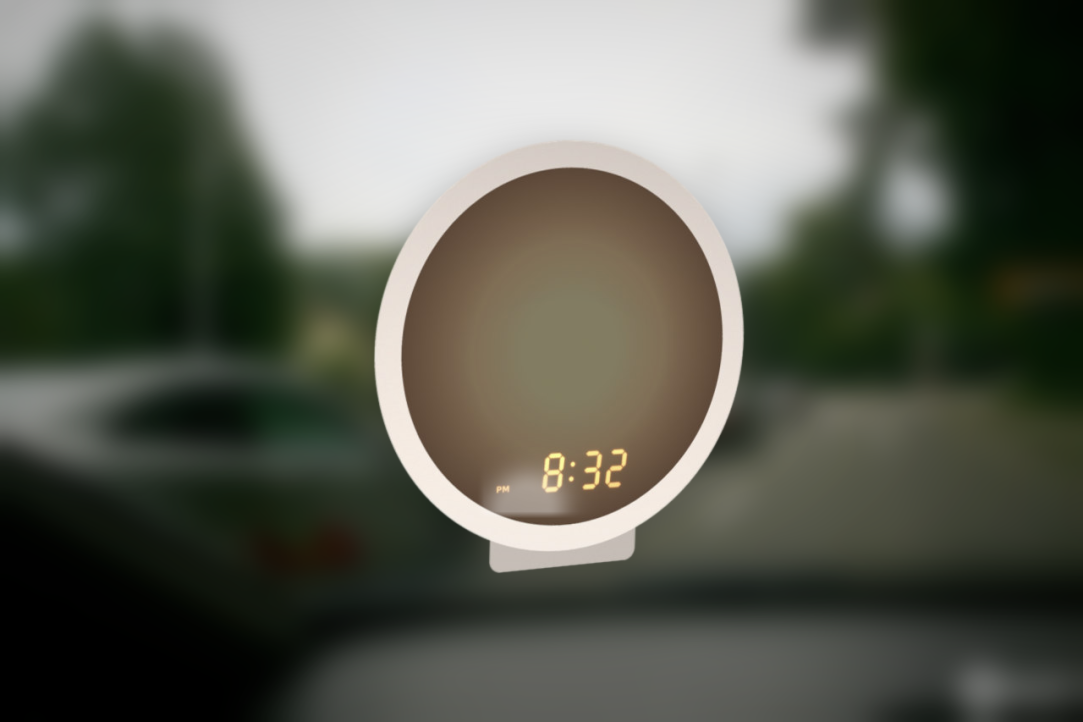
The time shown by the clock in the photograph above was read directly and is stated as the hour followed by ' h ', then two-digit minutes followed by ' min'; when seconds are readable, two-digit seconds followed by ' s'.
8 h 32 min
